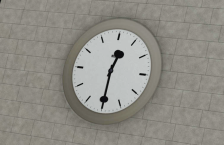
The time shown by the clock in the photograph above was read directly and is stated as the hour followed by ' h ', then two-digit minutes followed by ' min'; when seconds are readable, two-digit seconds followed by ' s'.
12 h 30 min
